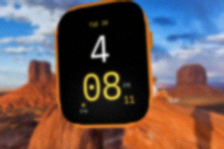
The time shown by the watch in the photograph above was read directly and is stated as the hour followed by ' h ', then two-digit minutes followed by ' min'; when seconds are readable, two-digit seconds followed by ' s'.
4 h 08 min
